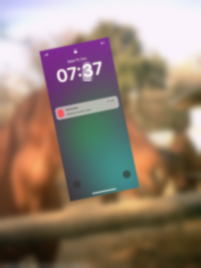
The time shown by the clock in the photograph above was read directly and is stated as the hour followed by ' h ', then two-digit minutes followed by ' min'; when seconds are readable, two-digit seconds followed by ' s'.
7 h 37 min
